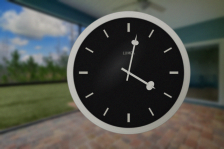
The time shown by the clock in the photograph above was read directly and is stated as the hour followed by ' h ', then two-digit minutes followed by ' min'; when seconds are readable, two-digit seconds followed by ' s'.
4 h 02 min
